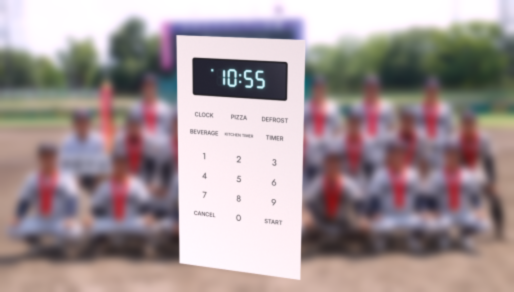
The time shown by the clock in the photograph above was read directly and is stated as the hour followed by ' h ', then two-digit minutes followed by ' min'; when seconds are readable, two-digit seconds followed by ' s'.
10 h 55 min
